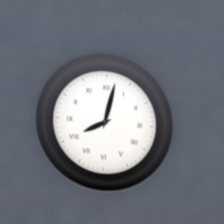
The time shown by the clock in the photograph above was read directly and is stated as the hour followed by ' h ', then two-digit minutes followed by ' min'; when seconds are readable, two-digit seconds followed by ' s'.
8 h 02 min
